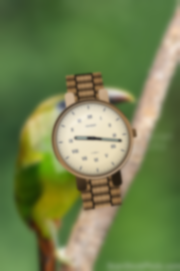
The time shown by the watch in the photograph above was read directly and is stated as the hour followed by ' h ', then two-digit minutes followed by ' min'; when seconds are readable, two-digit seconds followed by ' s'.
9 h 17 min
